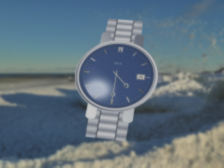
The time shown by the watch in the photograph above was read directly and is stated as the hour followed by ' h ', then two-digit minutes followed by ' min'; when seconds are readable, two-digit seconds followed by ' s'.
4 h 30 min
